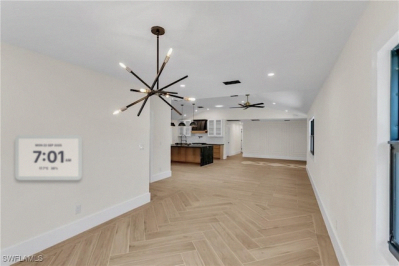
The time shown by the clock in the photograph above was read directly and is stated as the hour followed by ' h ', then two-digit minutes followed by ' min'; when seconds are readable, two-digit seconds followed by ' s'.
7 h 01 min
